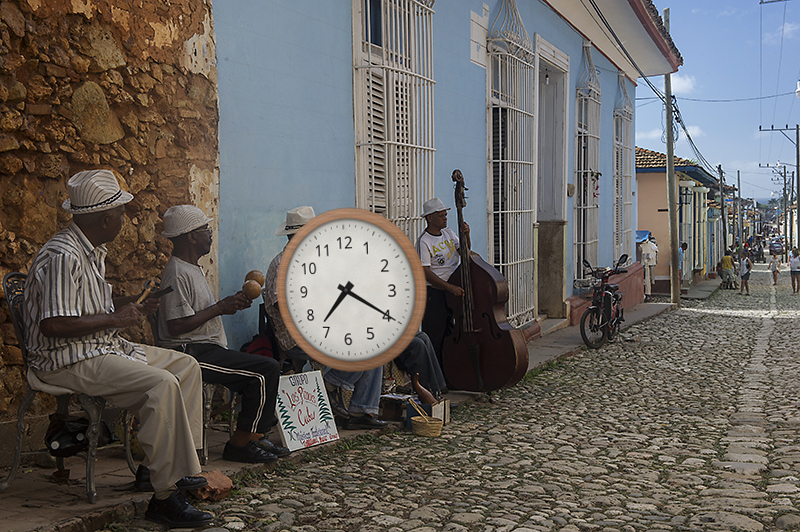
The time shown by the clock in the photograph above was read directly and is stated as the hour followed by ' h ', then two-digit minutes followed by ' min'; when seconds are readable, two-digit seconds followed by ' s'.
7 h 20 min
